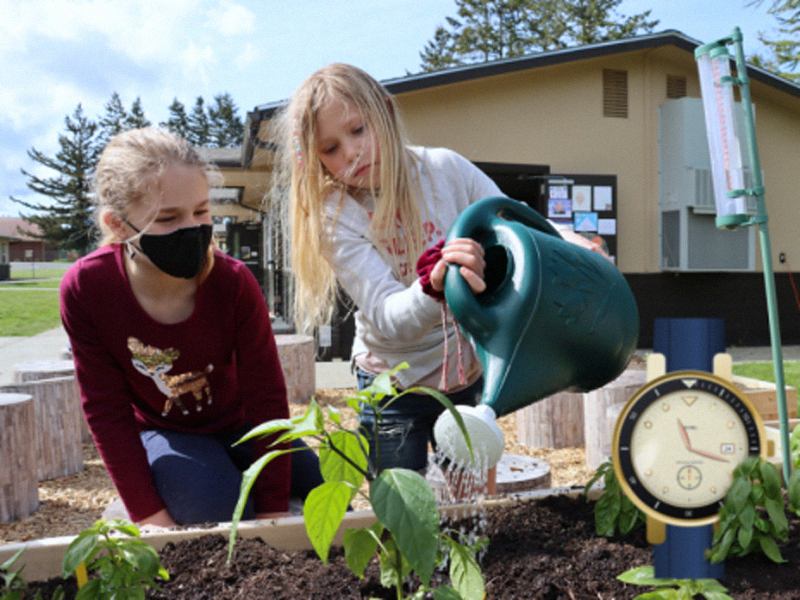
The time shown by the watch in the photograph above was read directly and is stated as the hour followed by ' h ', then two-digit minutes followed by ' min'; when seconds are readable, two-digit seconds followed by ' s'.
11 h 18 min
